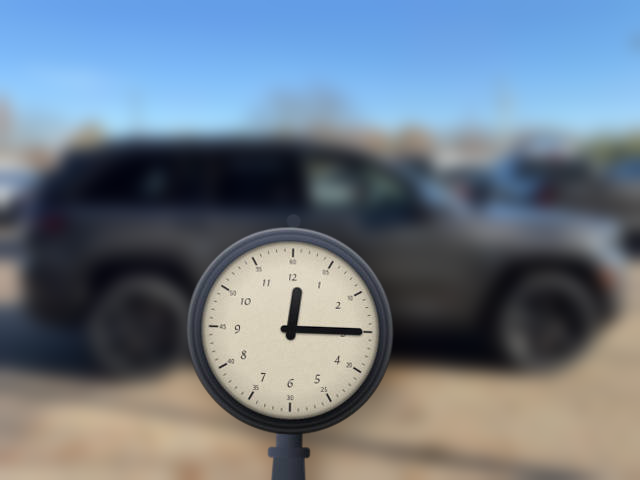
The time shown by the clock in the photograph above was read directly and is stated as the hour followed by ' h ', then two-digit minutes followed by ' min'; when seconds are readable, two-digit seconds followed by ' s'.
12 h 15 min
